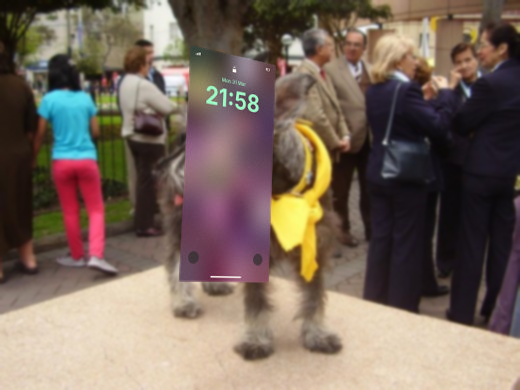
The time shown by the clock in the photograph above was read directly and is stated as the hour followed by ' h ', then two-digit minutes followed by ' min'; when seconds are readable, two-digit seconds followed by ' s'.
21 h 58 min
